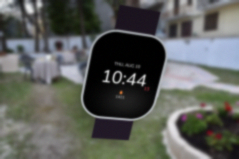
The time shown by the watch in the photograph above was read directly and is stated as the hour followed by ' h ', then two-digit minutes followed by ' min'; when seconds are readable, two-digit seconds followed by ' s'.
10 h 44 min
